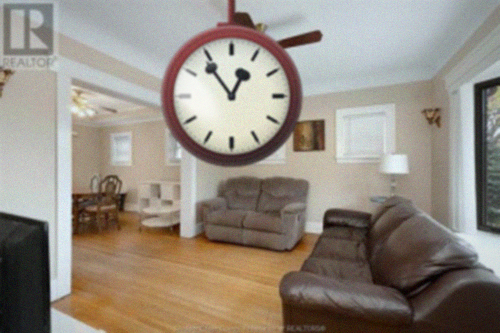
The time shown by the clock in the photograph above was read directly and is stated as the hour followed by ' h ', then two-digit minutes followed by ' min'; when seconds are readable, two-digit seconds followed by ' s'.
12 h 54 min
